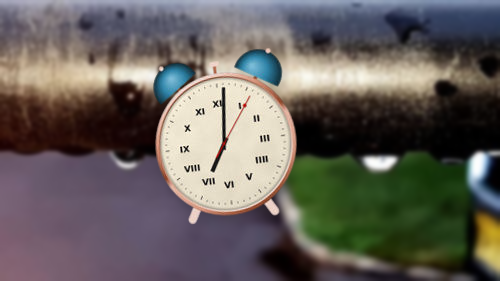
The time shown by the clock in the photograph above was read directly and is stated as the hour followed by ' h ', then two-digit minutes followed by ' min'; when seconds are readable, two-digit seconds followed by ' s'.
7 h 01 min 06 s
